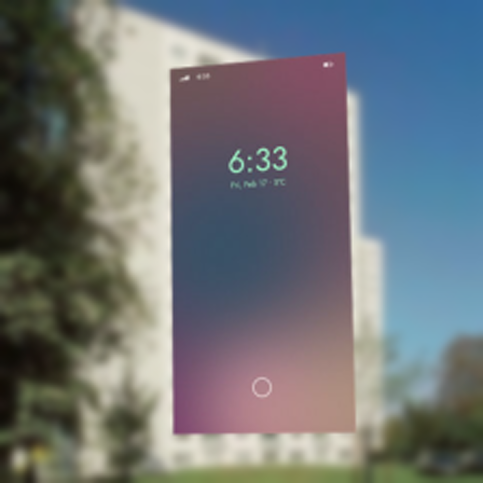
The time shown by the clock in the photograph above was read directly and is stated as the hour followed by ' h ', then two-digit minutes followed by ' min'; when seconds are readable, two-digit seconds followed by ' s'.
6 h 33 min
